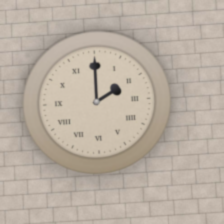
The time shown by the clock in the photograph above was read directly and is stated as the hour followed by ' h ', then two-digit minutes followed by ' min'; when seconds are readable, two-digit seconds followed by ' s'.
2 h 00 min
